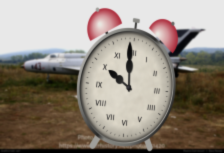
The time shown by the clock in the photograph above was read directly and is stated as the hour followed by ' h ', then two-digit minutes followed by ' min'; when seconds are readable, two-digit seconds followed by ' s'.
9 h 59 min
